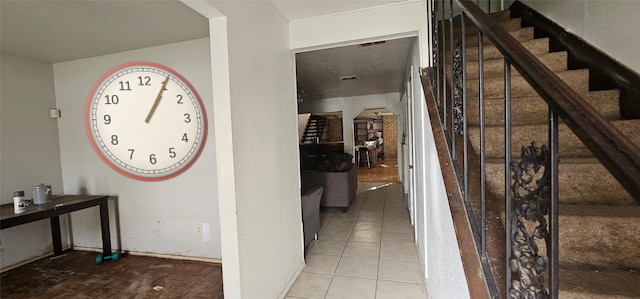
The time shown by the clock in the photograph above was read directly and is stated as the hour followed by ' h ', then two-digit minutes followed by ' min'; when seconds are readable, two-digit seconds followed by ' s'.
1 h 05 min
